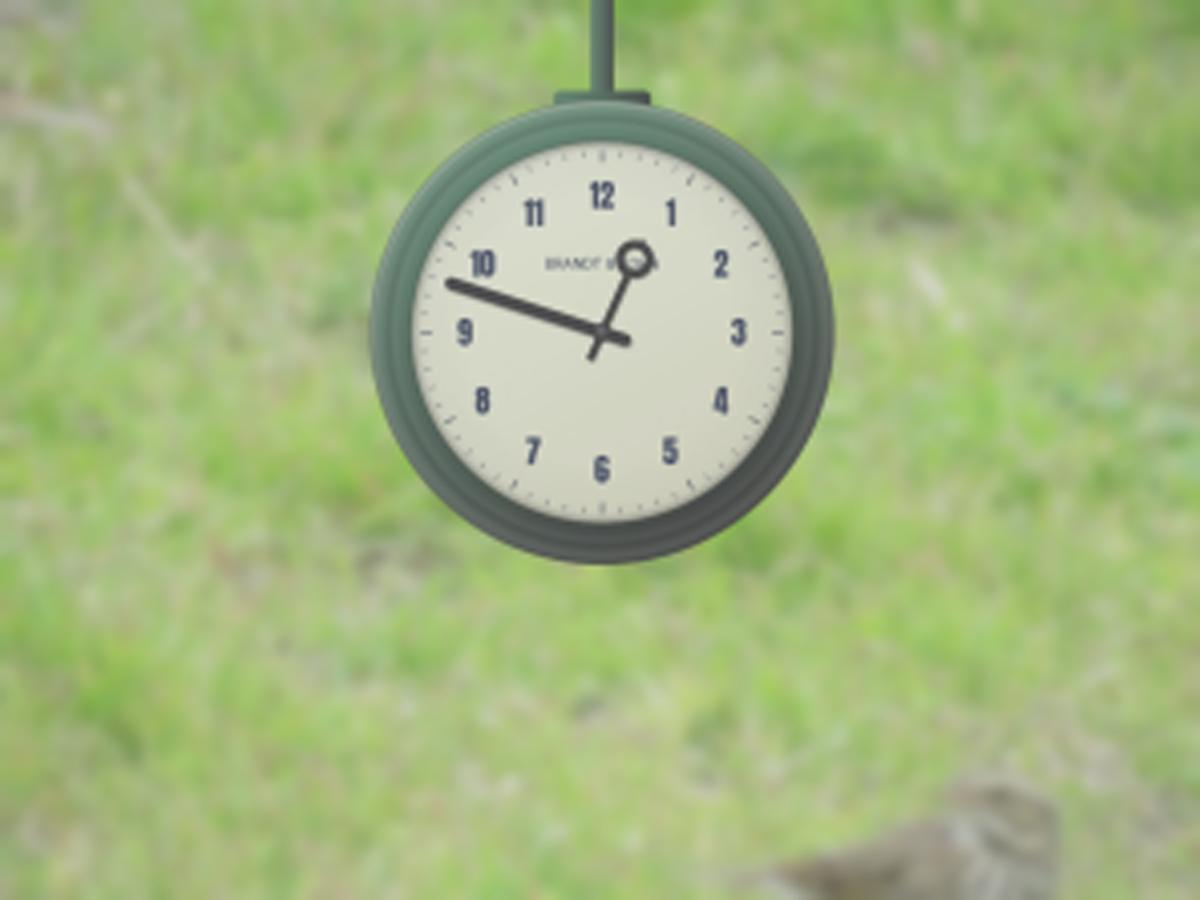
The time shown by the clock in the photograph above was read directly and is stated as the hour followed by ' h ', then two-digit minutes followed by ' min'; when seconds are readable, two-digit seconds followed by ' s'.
12 h 48 min
